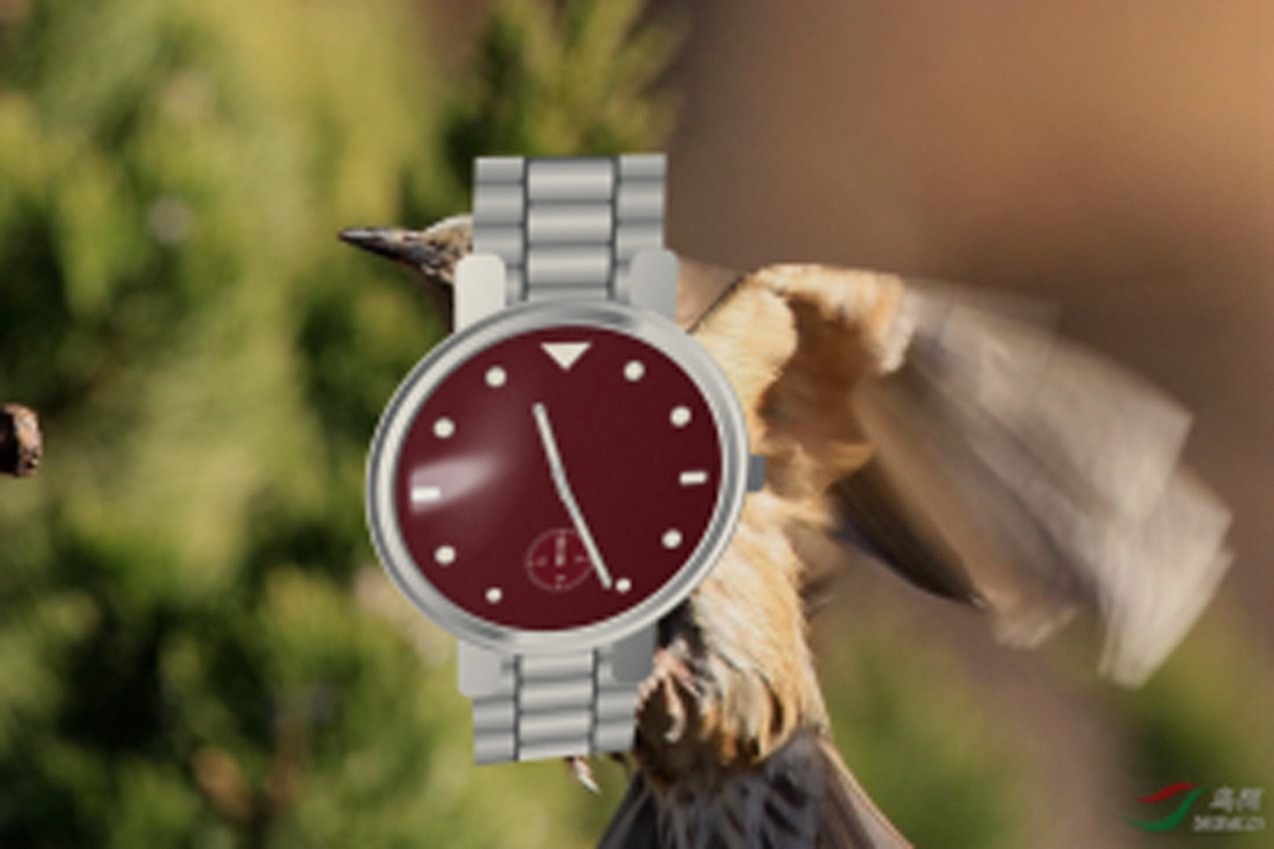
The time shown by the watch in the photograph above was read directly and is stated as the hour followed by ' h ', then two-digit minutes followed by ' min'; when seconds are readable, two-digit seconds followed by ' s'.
11 h 26 min
